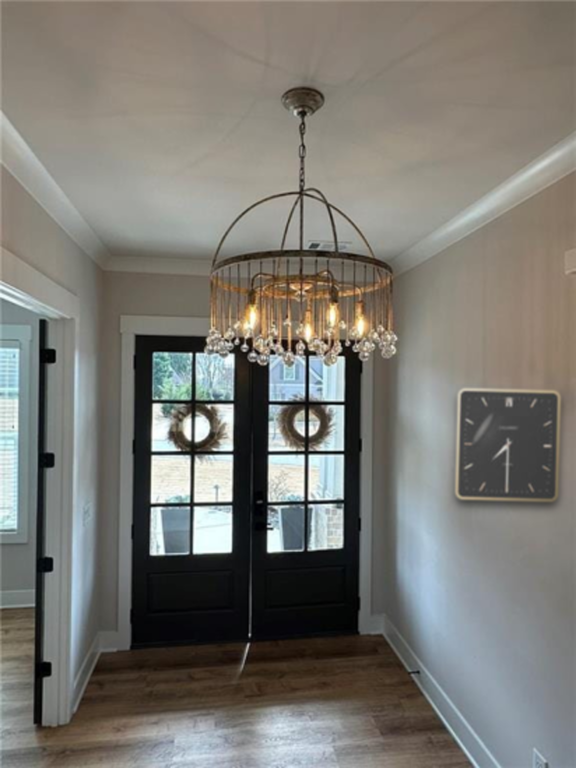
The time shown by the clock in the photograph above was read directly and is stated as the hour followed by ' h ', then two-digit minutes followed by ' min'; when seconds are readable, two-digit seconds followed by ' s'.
7 h 30 min
